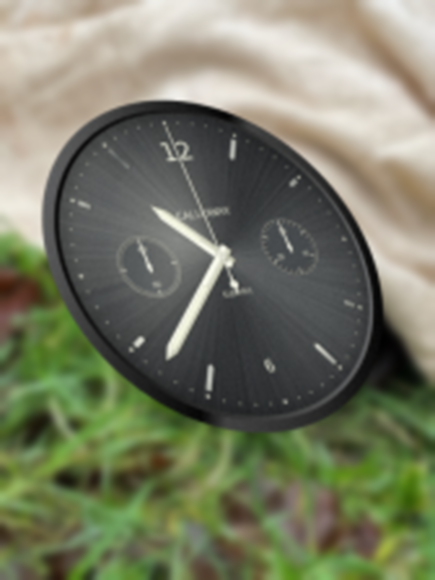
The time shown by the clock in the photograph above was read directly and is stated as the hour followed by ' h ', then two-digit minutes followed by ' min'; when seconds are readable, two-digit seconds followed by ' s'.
10 h 38 min
